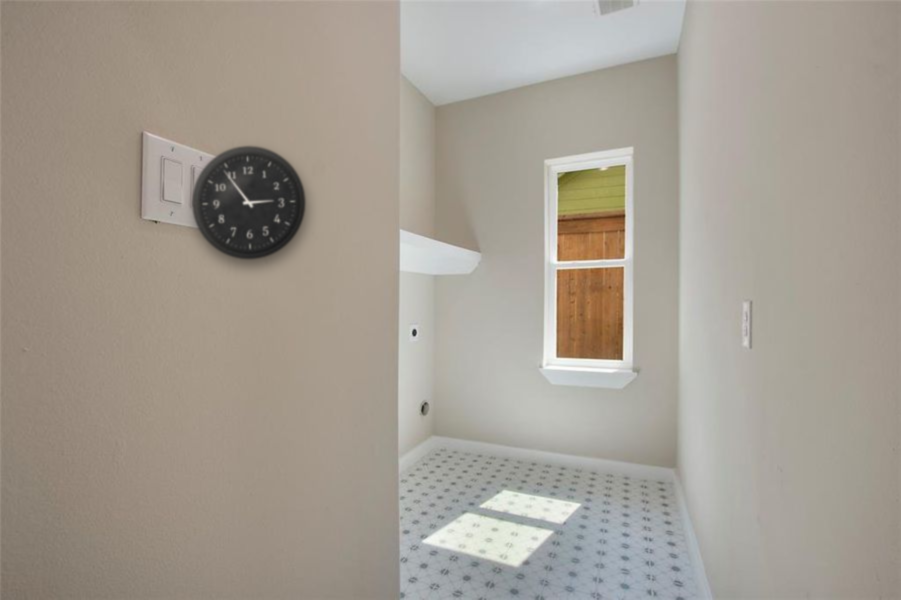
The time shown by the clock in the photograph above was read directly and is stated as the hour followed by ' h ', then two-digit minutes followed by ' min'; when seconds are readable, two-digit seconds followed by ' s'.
2 h 54 min
